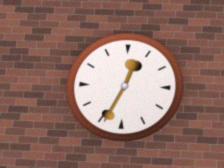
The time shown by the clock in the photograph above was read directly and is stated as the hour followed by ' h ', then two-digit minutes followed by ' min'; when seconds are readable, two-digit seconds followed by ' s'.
12 h 34 min
